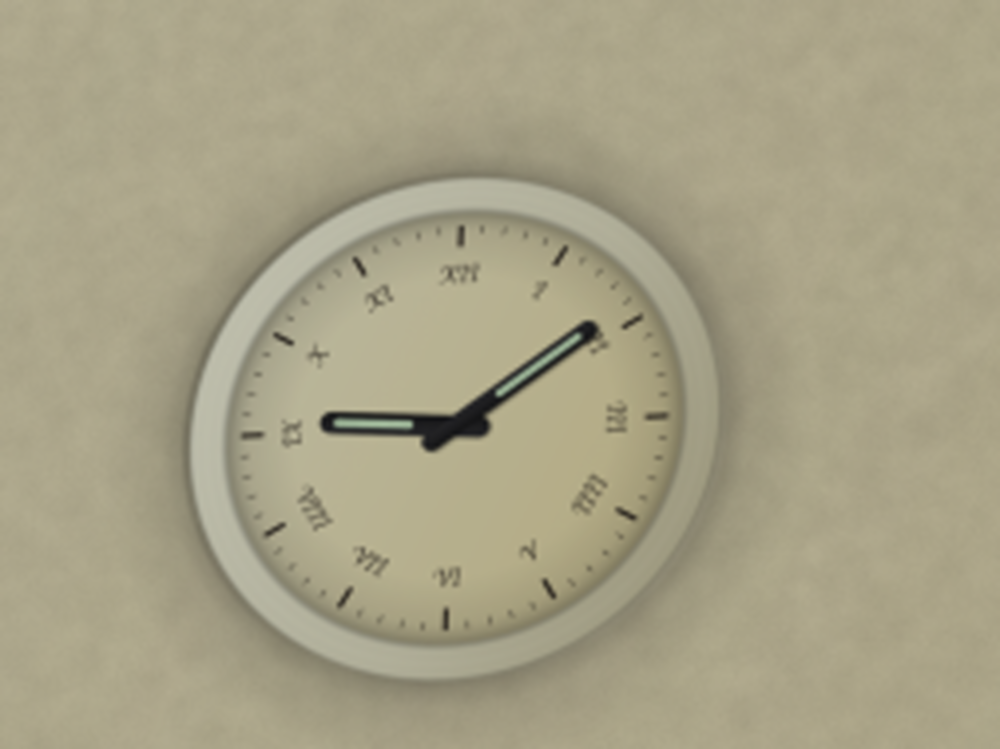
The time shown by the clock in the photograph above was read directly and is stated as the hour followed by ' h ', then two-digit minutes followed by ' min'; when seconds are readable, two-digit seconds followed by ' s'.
9 h 09 min
